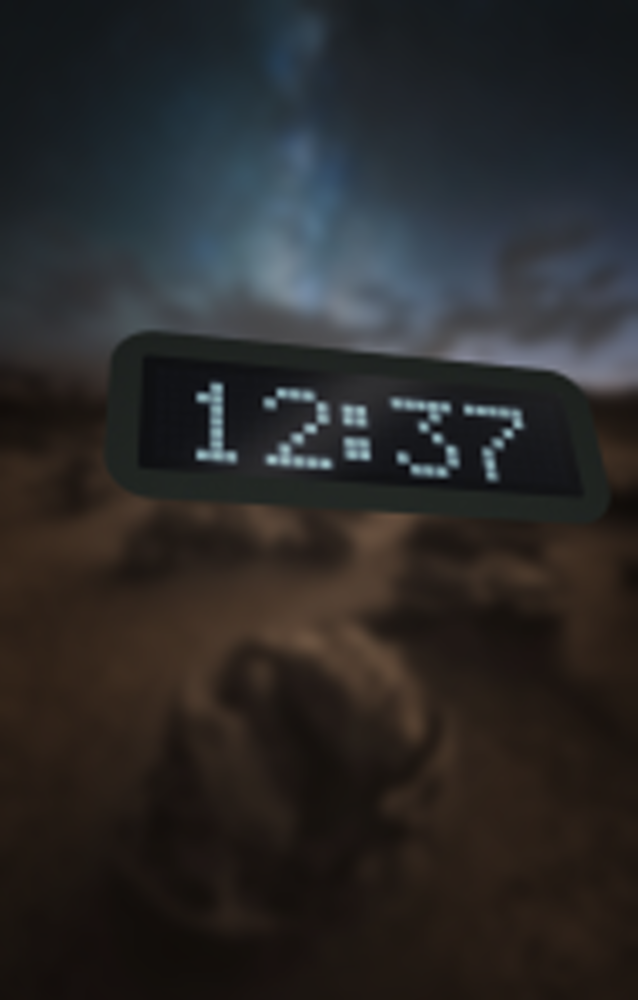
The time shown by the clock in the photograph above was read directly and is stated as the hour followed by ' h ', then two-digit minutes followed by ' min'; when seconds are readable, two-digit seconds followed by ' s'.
12 h 37 min
